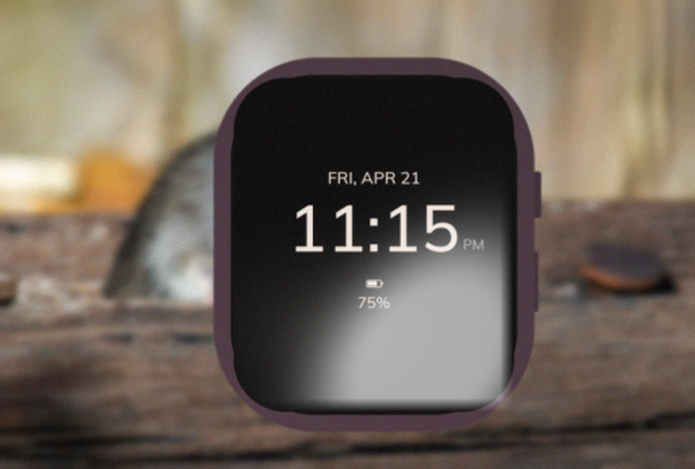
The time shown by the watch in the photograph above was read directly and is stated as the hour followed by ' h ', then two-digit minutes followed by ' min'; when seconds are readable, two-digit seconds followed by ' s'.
11 h 15 min
